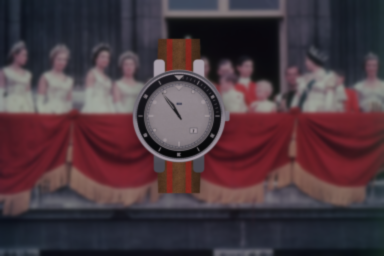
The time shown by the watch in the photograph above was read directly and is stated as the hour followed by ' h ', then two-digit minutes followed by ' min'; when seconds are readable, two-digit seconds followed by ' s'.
10 h 54 min
